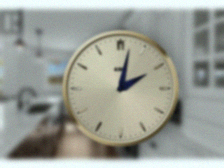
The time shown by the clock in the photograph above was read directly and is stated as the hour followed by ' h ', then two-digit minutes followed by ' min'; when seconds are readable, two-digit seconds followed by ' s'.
2 h 02 min
